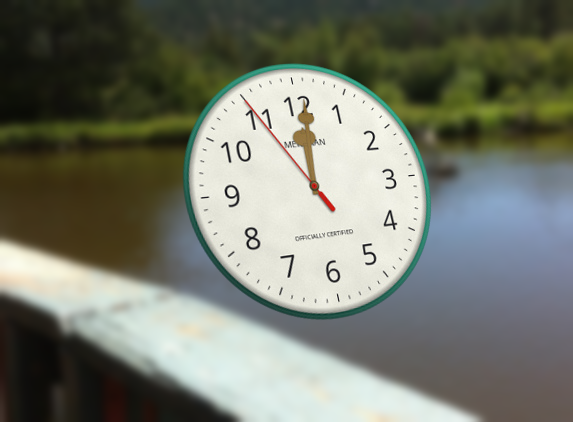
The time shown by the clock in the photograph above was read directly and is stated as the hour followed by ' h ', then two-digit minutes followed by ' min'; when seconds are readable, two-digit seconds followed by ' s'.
12 h 00 min 55 s
